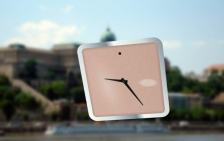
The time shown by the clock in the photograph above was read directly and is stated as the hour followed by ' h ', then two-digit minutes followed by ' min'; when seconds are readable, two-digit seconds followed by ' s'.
9 h 25 min
